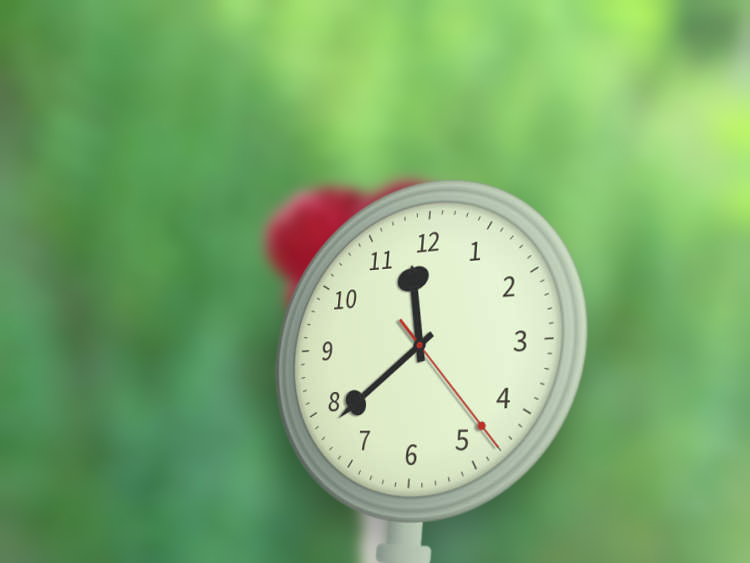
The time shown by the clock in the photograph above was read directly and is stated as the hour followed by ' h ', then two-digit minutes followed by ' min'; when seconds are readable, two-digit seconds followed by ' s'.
11 h 38 min 23 s
